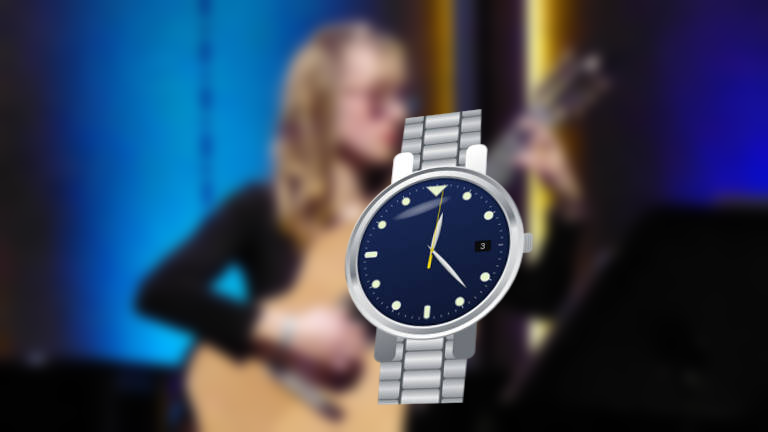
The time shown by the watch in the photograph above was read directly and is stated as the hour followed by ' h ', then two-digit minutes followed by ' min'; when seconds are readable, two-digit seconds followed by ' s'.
12 h 23 min 01 s
